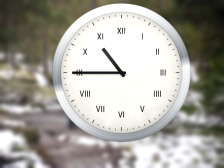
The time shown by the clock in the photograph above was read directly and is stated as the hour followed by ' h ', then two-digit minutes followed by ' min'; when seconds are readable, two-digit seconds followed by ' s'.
10 h 45 min
